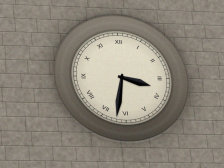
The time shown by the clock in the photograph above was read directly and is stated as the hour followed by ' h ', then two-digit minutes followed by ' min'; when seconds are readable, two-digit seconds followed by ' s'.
3 h 32 min
